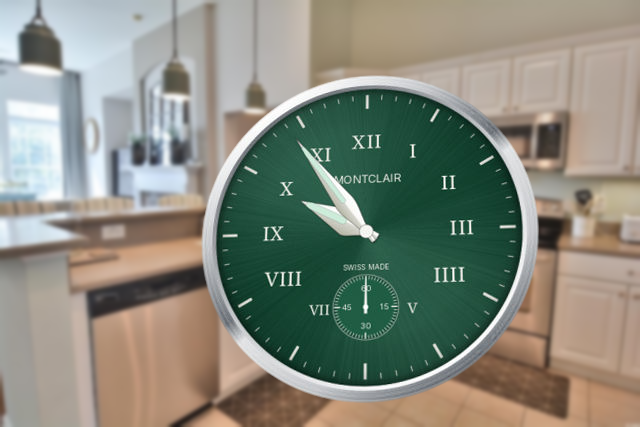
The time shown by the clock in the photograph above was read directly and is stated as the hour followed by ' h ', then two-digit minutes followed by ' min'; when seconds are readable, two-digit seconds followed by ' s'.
9 h 54 min
